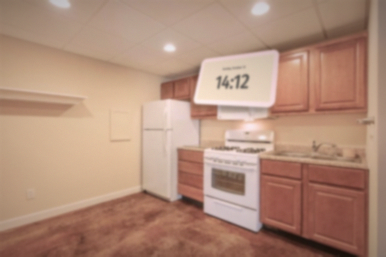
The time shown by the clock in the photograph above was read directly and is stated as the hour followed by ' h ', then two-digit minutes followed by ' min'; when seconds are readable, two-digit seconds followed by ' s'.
14 h 12 min
